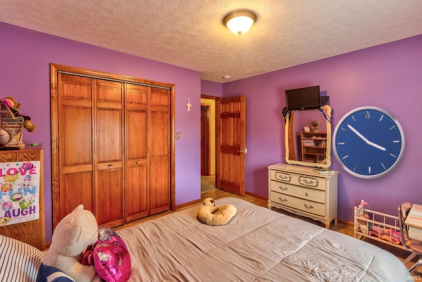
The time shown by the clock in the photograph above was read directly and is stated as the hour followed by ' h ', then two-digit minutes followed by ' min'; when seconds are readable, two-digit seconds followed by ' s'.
3 h 52 min
